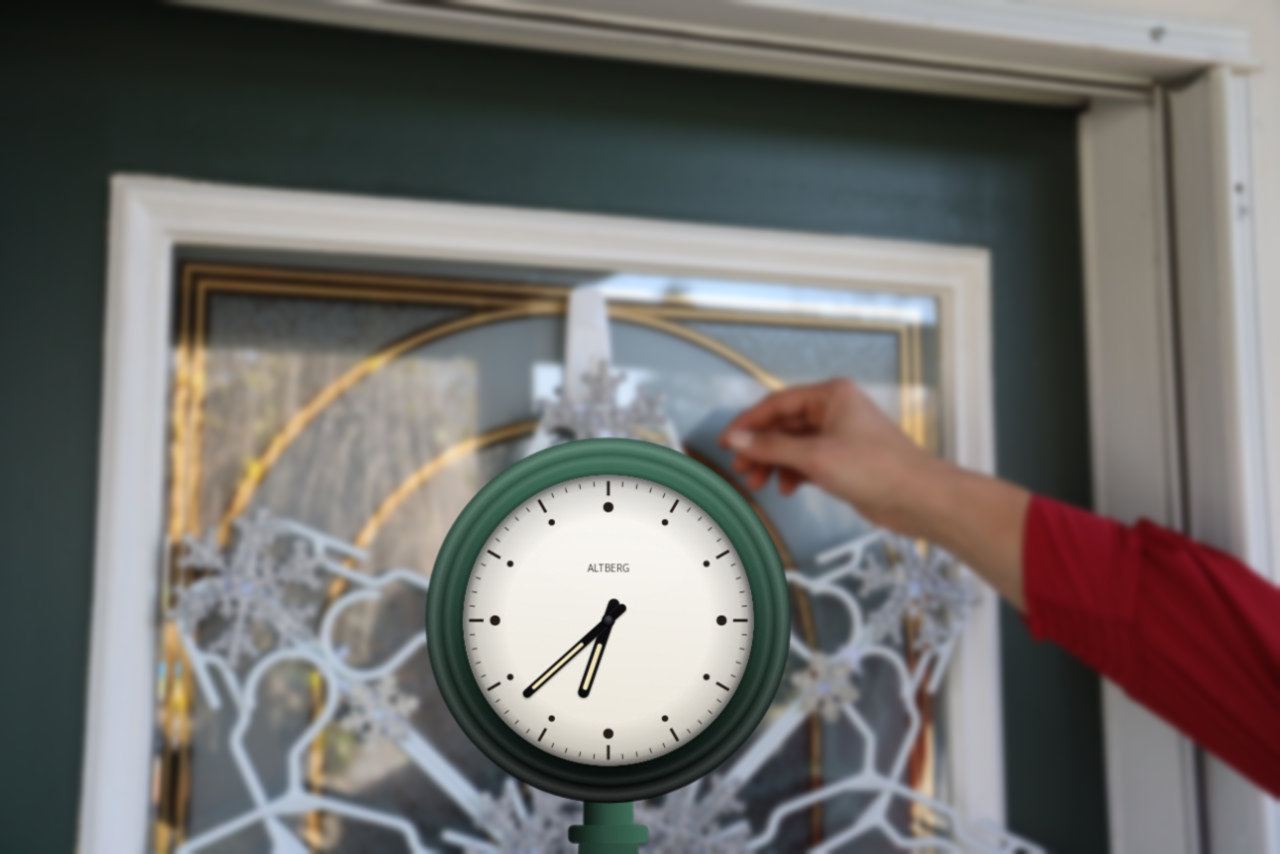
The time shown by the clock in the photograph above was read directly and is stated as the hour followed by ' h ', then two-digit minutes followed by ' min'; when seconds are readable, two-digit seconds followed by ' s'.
6 h 38 min
